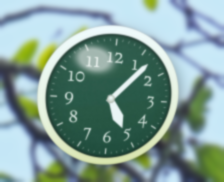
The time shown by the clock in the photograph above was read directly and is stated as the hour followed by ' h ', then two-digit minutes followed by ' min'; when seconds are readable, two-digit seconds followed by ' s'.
5 h 07 min
